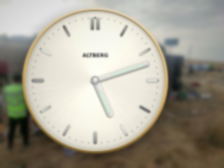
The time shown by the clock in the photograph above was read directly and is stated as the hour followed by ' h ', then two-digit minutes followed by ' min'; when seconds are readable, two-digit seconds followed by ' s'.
5 h 12 min
